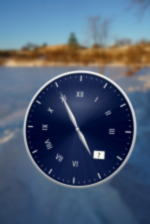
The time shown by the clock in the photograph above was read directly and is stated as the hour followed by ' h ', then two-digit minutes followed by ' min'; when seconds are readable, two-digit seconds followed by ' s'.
4 h 55 min
